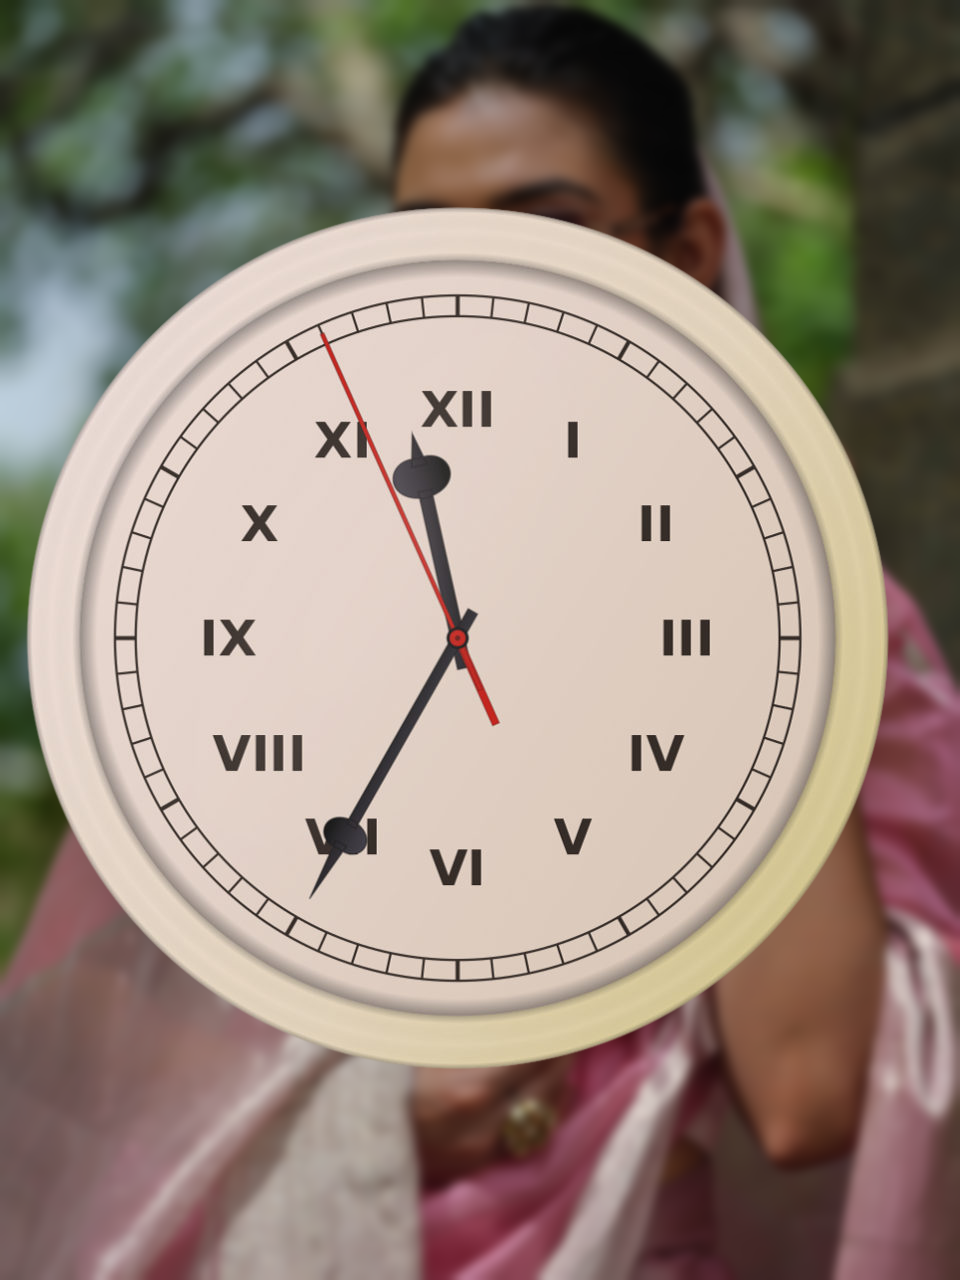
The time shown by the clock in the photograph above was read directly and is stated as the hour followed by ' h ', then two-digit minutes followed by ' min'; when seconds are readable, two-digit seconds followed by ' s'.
11 h 34 min 56 s
